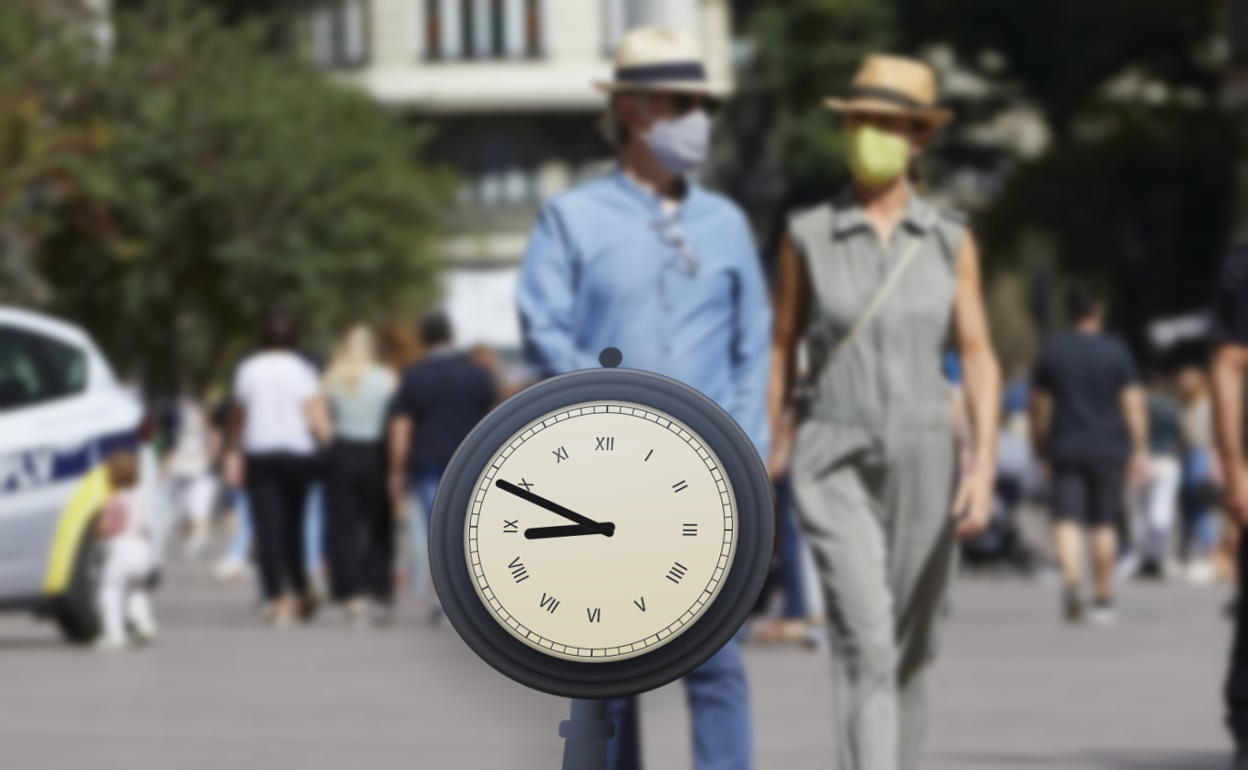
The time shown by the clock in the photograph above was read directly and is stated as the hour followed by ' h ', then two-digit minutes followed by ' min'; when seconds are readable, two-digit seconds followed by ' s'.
8 h 49 min
